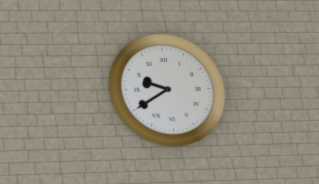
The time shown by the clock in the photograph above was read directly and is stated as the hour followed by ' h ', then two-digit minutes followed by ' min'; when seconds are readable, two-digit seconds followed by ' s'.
9 h 40 min
